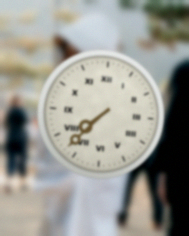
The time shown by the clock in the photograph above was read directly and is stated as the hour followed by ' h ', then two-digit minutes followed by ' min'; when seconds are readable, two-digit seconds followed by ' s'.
7 h 37 min
